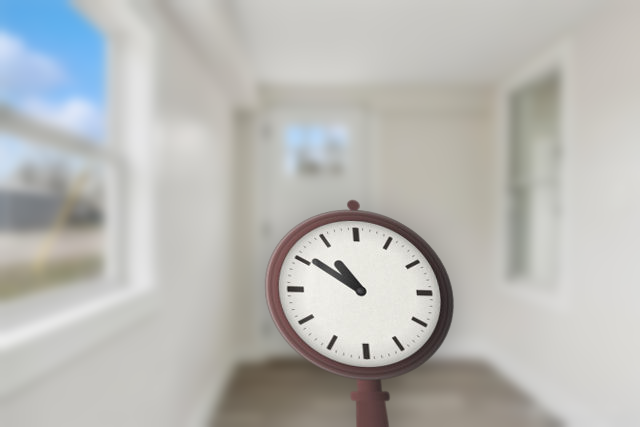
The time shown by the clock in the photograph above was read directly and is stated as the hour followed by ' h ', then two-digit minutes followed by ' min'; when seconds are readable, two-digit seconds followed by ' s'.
10 h 51 min
